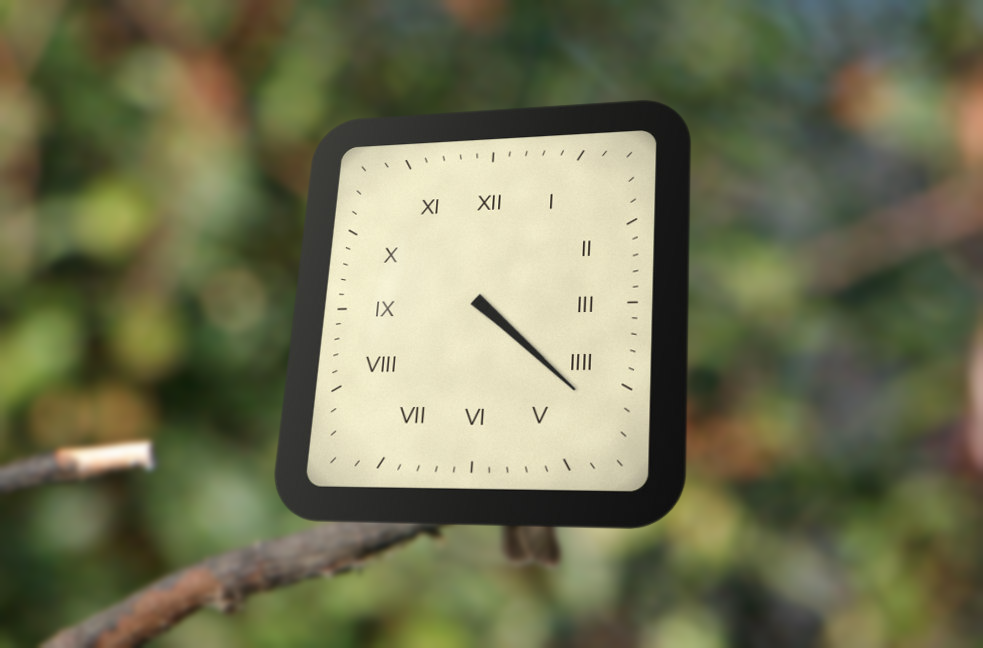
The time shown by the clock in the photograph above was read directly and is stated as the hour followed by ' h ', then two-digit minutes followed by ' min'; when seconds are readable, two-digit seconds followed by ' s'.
4 h 22 min
